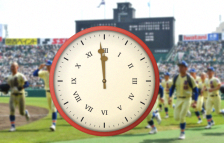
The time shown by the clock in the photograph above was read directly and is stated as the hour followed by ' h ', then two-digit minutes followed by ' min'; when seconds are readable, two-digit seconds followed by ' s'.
11 h 59 min
